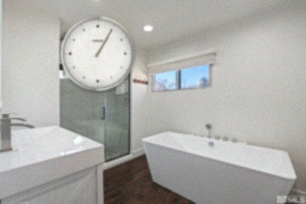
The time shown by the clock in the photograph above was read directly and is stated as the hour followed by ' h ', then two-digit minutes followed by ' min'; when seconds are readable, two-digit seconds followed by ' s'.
1 h 05 min
